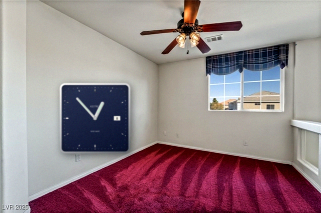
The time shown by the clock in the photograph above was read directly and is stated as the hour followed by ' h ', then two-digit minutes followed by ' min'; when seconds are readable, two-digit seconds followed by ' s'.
12 h 53 min
